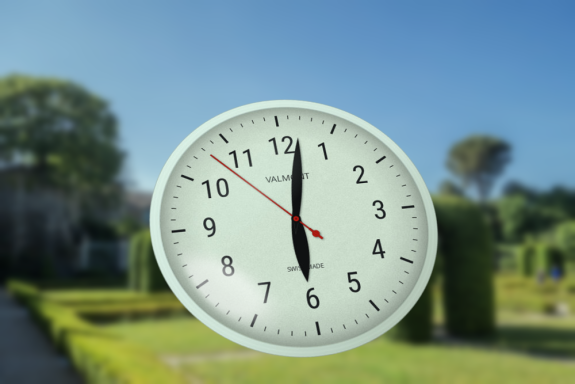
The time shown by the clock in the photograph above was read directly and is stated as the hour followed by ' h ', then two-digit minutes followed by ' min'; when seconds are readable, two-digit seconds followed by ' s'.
6 h 01 min 53 s
